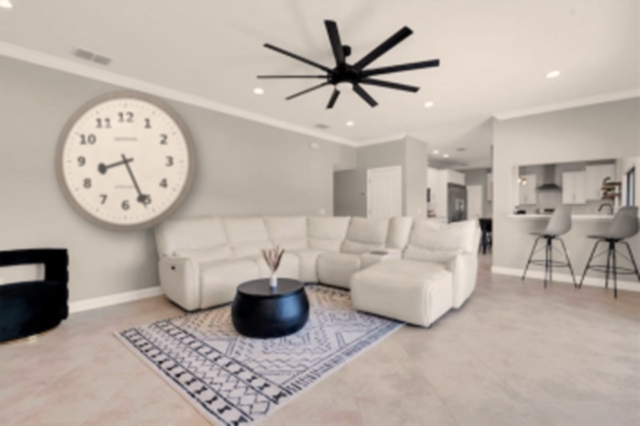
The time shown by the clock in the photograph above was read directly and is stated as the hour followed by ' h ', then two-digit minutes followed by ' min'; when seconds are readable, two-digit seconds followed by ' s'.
8 h 26 min
